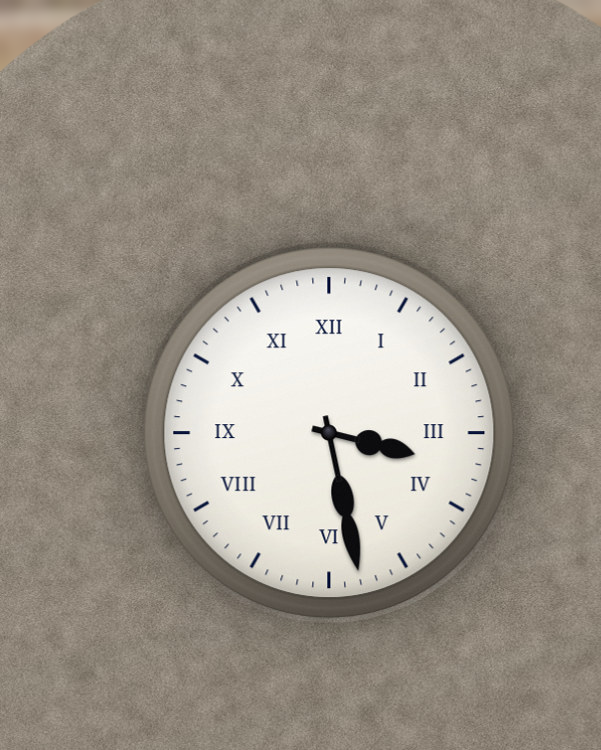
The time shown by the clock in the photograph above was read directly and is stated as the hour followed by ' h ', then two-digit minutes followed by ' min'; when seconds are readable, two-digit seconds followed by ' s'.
3 h 28 min
